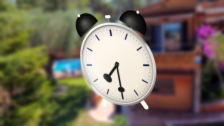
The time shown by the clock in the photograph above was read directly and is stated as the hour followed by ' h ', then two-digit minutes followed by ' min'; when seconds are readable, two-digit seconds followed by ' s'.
7 h 30 min
